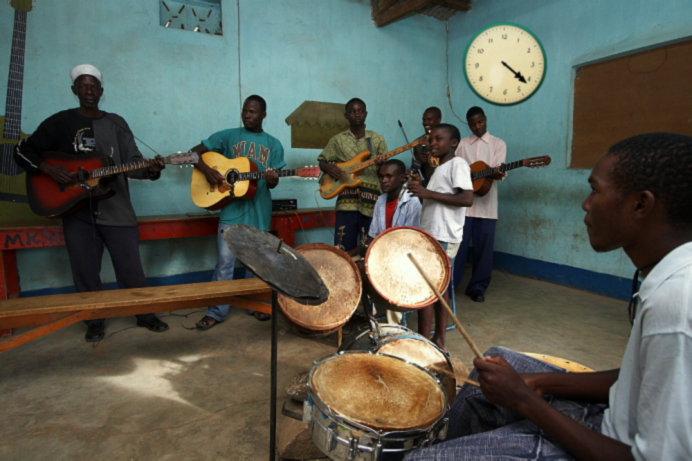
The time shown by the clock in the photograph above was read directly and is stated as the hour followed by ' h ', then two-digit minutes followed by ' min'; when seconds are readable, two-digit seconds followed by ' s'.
4 h 22 min
